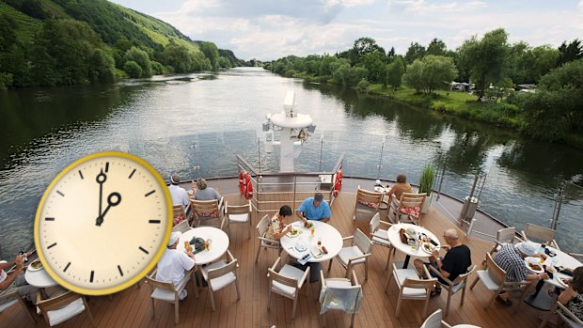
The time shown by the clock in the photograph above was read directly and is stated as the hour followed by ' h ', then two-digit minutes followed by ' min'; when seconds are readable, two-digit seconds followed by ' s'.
12 h 59 min
